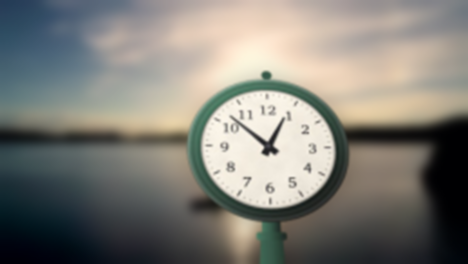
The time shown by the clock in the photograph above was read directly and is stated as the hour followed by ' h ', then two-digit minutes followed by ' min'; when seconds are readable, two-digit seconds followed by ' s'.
12 h 52 min
